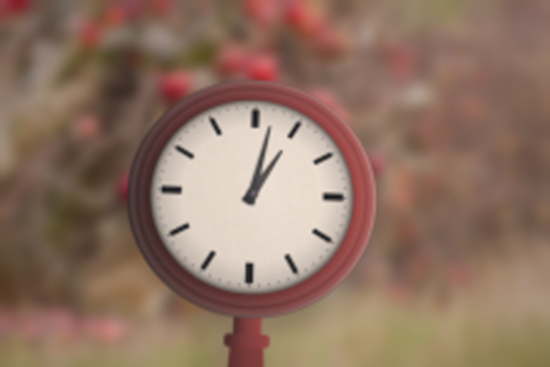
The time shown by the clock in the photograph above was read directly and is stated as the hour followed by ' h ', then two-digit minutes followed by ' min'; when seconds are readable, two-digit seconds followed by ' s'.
1 h 02 min
